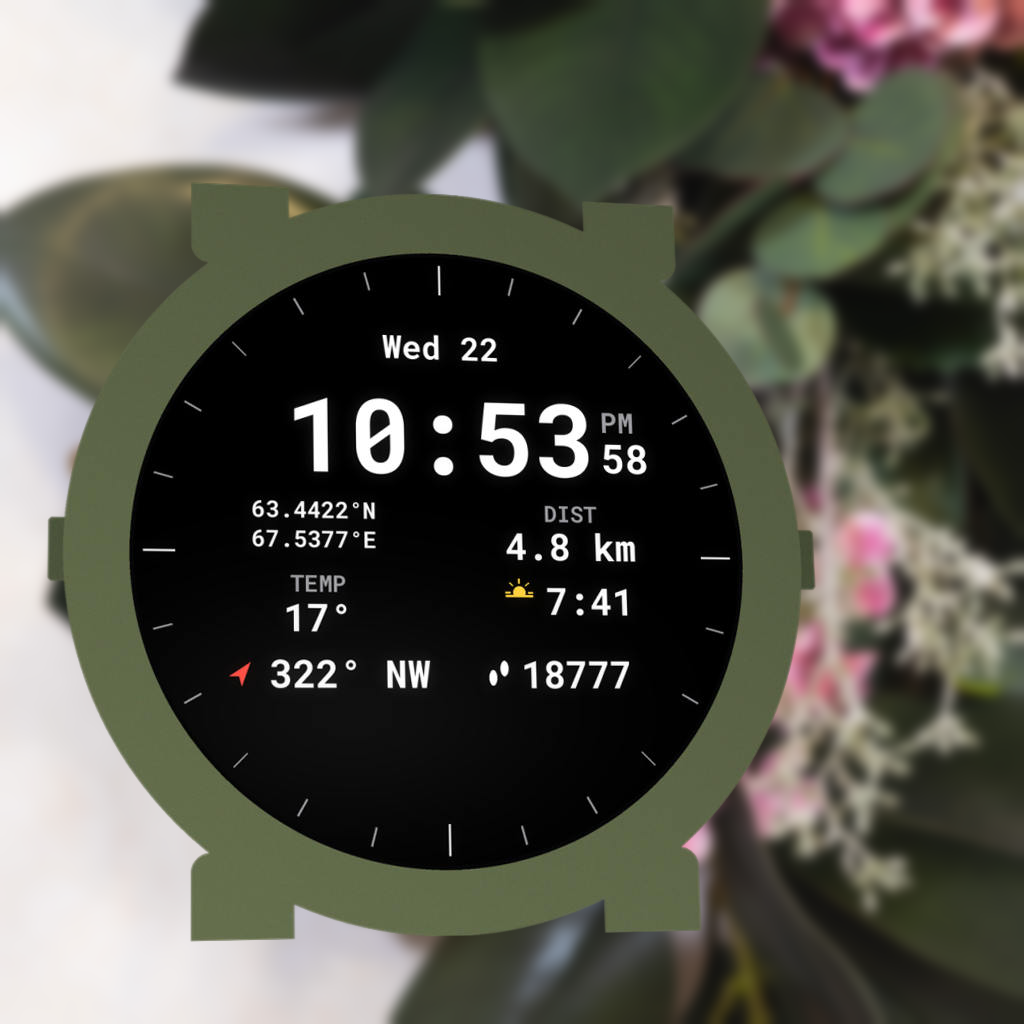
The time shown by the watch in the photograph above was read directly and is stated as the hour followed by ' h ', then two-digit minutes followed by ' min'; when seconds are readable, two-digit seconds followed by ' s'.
10 h 53 min 58 s
